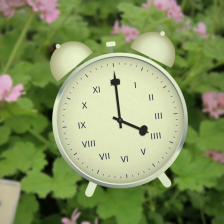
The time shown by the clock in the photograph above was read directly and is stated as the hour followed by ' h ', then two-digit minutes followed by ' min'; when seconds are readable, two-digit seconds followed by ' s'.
4 h 00 min
